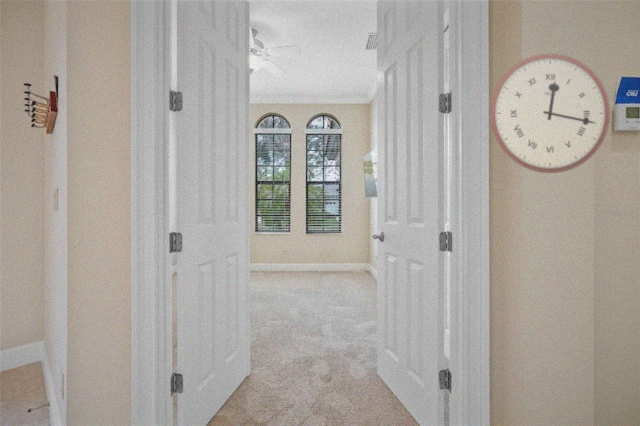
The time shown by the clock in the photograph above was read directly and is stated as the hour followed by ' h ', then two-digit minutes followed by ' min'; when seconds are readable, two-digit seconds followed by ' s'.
12 h 17 min
